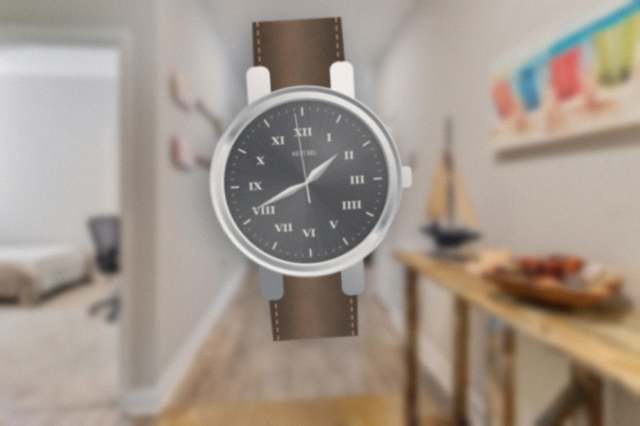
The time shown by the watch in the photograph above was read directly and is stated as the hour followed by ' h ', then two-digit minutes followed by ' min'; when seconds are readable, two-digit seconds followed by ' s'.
1 h 40 min 59 s
